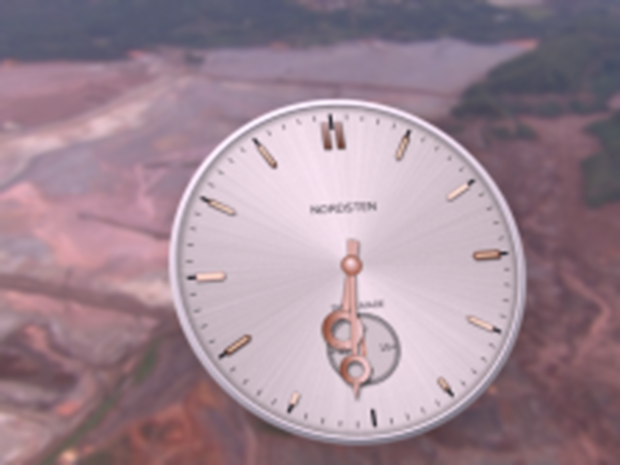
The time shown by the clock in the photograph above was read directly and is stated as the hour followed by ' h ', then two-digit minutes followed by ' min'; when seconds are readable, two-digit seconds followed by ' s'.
6 h 31 min
